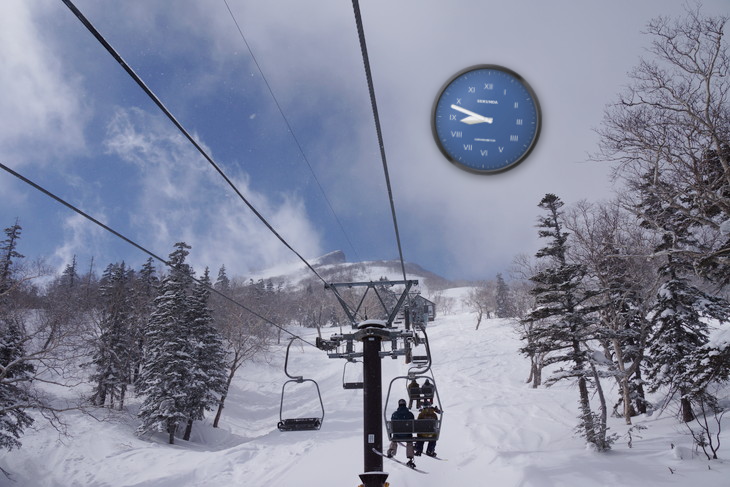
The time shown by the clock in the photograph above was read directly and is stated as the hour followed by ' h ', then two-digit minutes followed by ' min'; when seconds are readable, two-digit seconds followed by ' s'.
8 h 48 min
